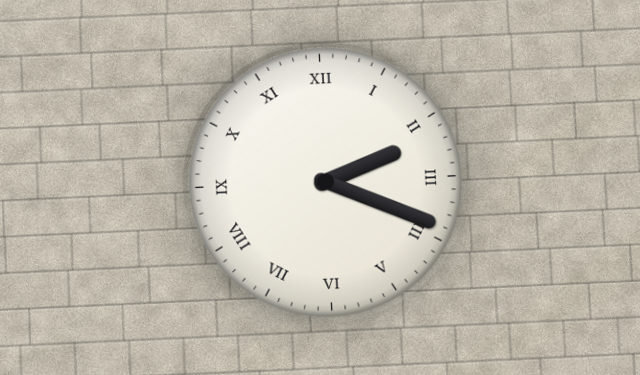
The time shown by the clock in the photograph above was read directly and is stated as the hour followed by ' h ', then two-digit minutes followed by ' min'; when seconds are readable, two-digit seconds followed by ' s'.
2 h 19 min
